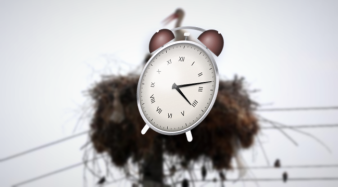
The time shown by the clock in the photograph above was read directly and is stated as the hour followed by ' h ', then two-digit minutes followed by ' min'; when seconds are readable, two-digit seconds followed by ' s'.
4 h 13 min
